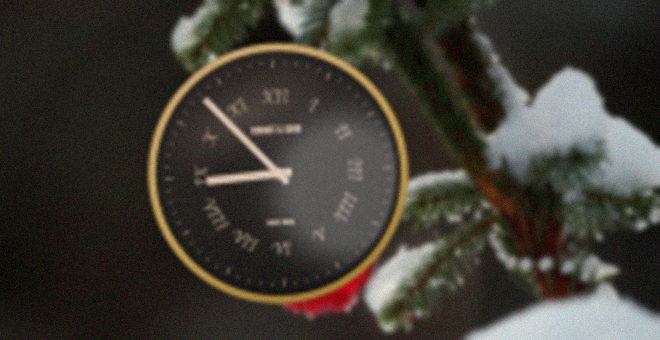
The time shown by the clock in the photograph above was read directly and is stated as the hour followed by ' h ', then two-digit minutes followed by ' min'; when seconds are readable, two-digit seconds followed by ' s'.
8 h 53 min
